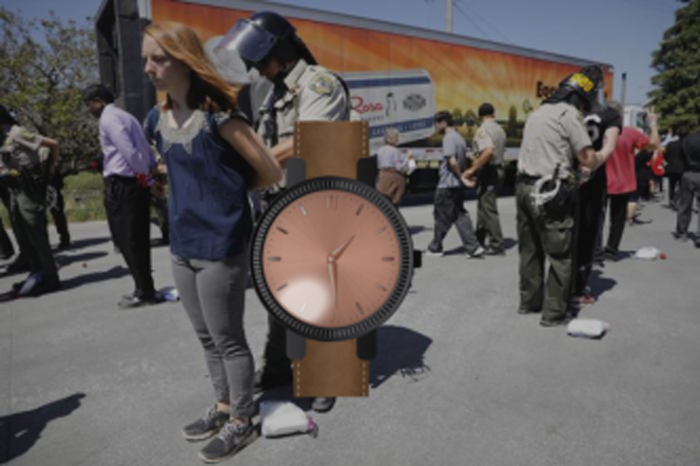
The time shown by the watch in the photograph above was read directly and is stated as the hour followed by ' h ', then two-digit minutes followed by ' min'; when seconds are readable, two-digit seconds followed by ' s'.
1 h 29 min
